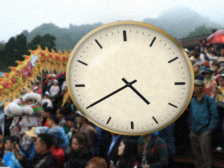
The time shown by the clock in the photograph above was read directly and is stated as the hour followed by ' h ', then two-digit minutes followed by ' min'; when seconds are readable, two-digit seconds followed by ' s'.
4 h 40 min
